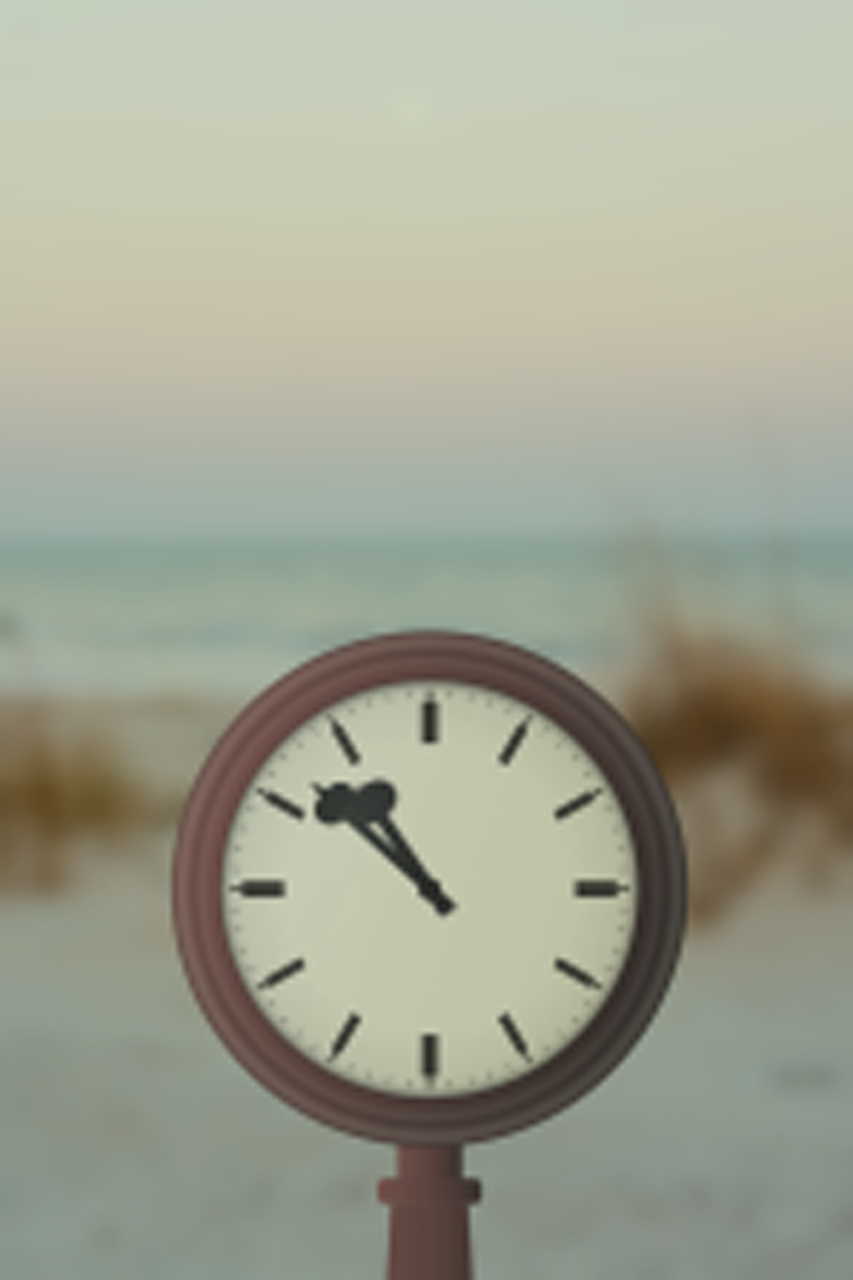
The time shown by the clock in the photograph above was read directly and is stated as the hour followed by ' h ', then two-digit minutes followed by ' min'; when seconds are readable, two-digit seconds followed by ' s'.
10 h 52 min
